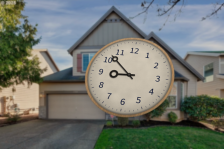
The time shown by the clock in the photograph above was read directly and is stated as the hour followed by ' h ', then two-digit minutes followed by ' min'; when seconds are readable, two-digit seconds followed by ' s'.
8 h 52 min
